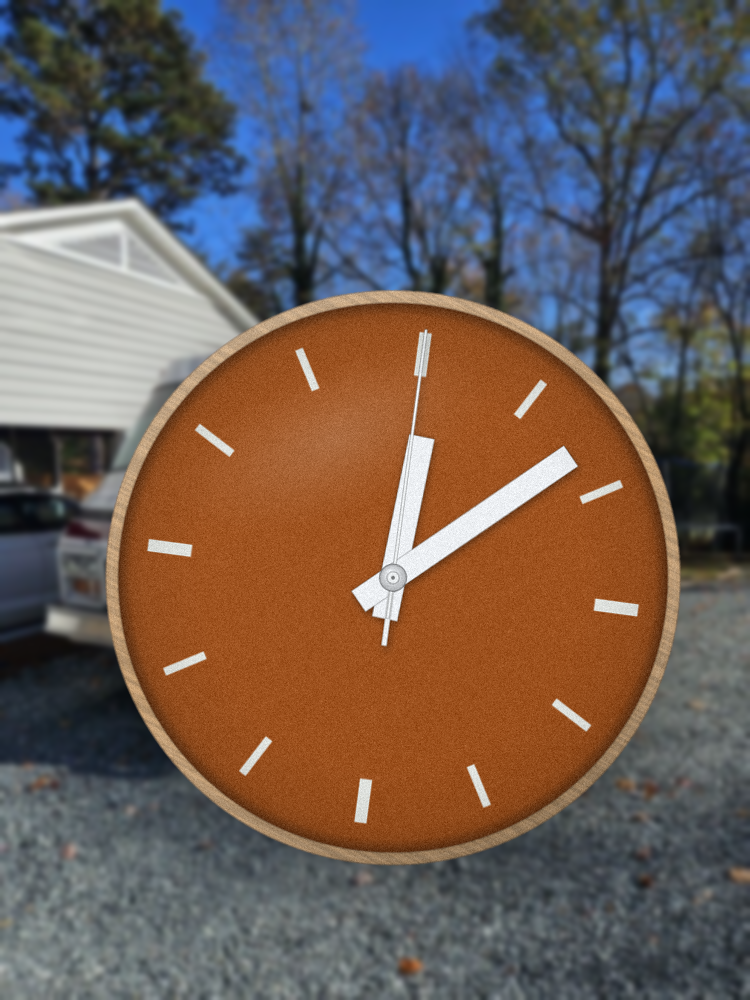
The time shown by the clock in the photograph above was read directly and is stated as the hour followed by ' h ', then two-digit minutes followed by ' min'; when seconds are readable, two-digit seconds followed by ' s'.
12 h 08 min 00 s
